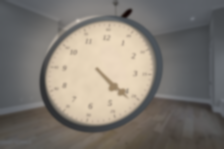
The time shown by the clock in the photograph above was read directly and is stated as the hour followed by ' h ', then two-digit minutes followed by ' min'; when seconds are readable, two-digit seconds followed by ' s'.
4 h 21 min
